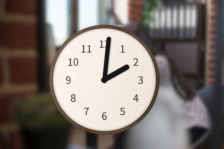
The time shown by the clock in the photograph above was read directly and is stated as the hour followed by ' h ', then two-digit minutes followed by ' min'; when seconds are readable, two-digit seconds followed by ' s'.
2 h 01 min
